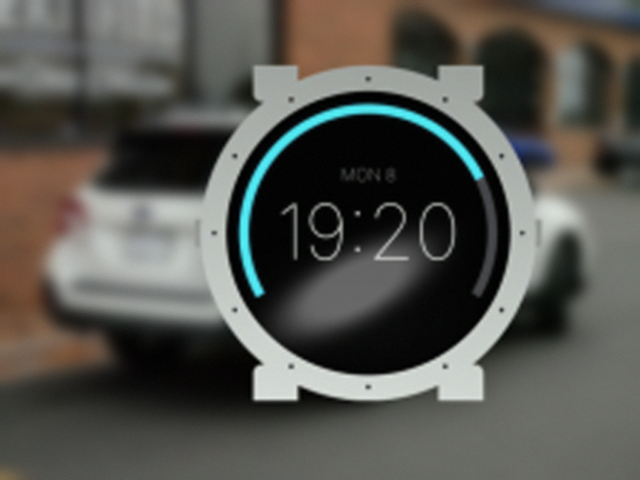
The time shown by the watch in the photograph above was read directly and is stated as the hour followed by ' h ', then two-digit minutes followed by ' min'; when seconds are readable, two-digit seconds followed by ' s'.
19 h 20 min
